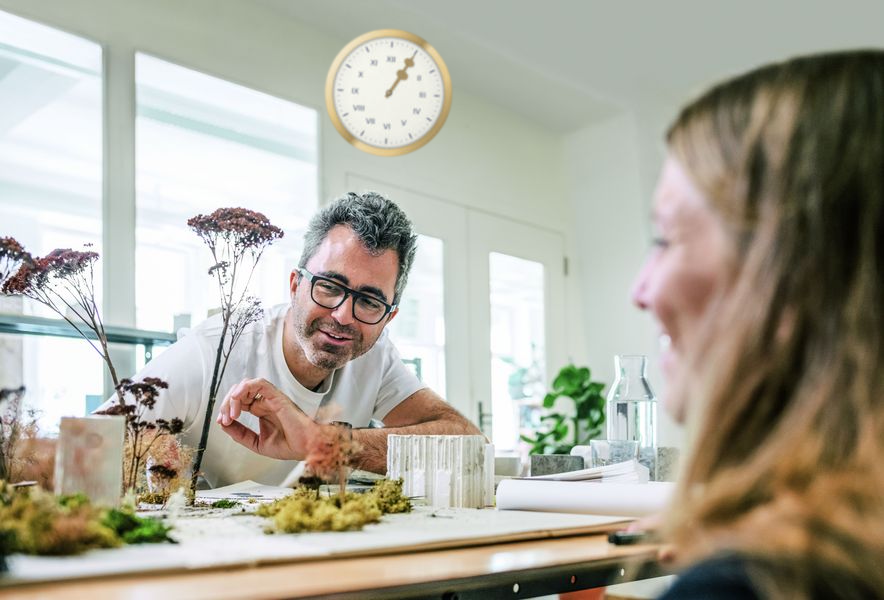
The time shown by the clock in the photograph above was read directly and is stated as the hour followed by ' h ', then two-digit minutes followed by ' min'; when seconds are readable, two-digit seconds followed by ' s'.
1 h 05 min
